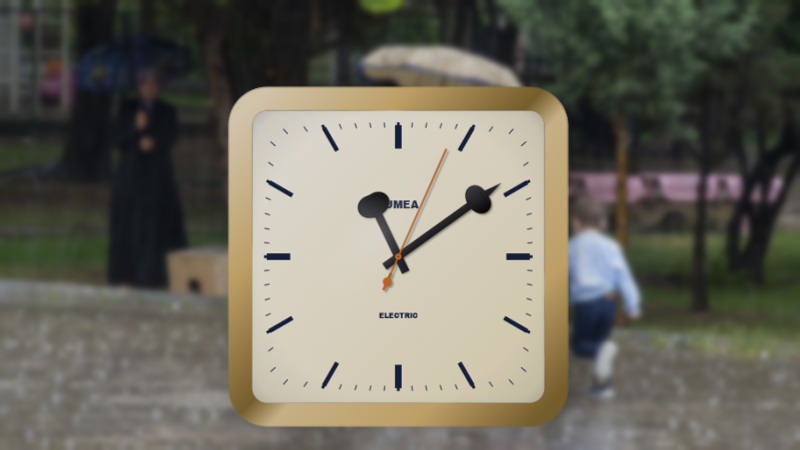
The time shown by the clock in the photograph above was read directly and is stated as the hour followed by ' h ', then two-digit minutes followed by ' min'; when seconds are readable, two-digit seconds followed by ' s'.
11 h 09 min 04 s
